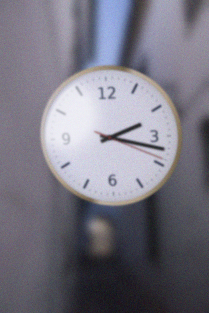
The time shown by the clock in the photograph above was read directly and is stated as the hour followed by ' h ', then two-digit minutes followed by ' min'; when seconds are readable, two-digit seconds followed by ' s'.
2 h 17 min 19 s
